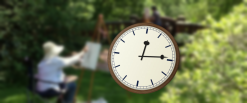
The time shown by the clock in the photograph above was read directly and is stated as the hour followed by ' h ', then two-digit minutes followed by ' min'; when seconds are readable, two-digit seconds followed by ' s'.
12 h 14 min
